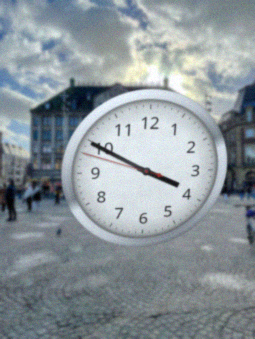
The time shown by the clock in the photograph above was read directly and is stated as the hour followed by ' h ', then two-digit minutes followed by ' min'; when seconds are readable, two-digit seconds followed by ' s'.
3 h 49 min 48 s
